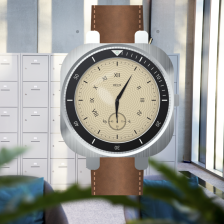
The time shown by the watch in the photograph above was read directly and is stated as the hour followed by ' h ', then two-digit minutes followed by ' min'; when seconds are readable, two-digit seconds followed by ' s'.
6 h 05 min
